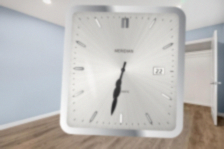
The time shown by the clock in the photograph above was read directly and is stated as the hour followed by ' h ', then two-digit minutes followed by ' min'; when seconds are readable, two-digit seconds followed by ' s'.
6 h 32 min
